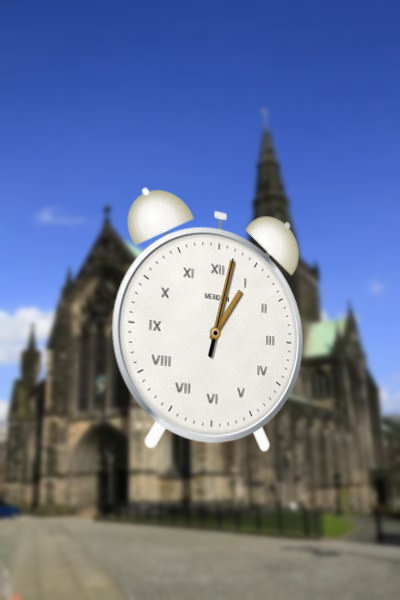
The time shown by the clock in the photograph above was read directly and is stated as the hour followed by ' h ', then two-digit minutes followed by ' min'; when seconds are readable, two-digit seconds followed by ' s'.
1 h 02 min 02 s
